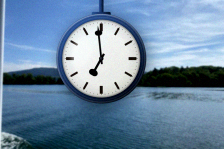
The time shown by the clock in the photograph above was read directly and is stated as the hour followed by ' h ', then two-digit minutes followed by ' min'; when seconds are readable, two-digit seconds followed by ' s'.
6 h 59 min
